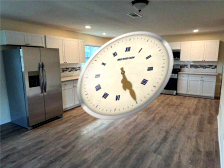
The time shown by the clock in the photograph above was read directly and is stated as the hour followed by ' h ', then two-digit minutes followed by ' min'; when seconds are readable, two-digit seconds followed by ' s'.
5 h 25 min
